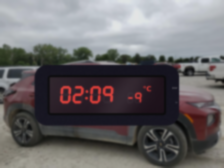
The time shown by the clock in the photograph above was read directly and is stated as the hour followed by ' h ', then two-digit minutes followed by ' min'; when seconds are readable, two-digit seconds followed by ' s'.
2 h 09 min
